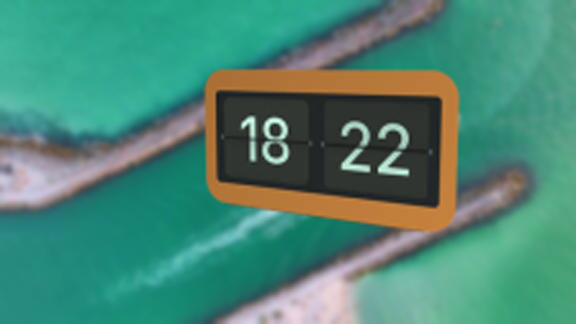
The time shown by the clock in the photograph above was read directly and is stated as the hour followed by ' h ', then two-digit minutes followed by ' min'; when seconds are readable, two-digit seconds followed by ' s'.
18 h 22 min
